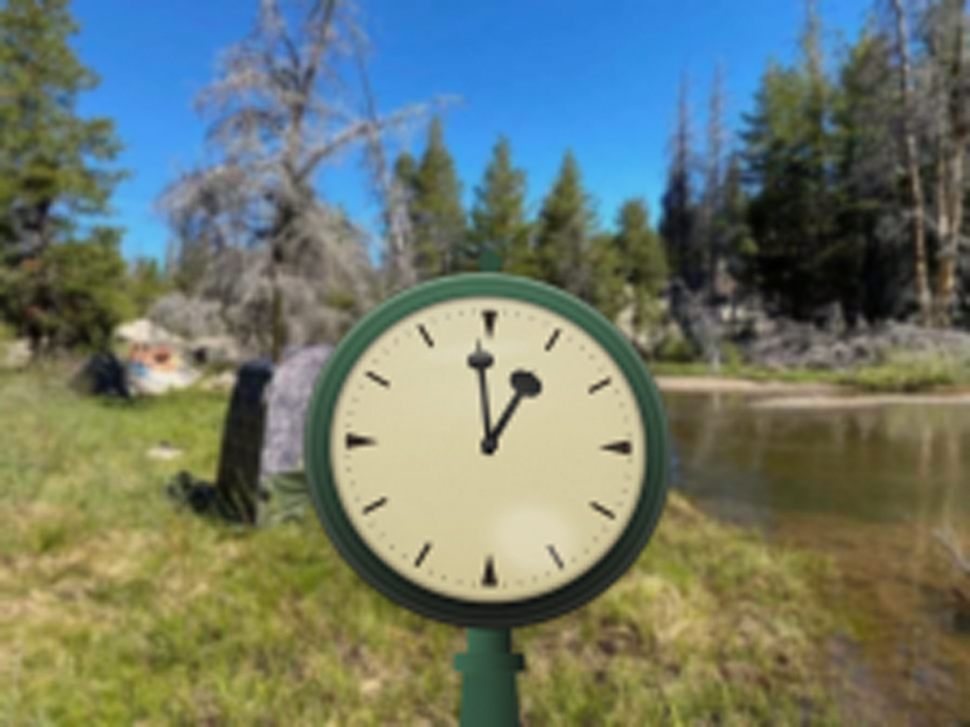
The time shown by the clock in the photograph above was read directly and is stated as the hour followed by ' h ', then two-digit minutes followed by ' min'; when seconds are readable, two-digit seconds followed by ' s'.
12 h 59 min
